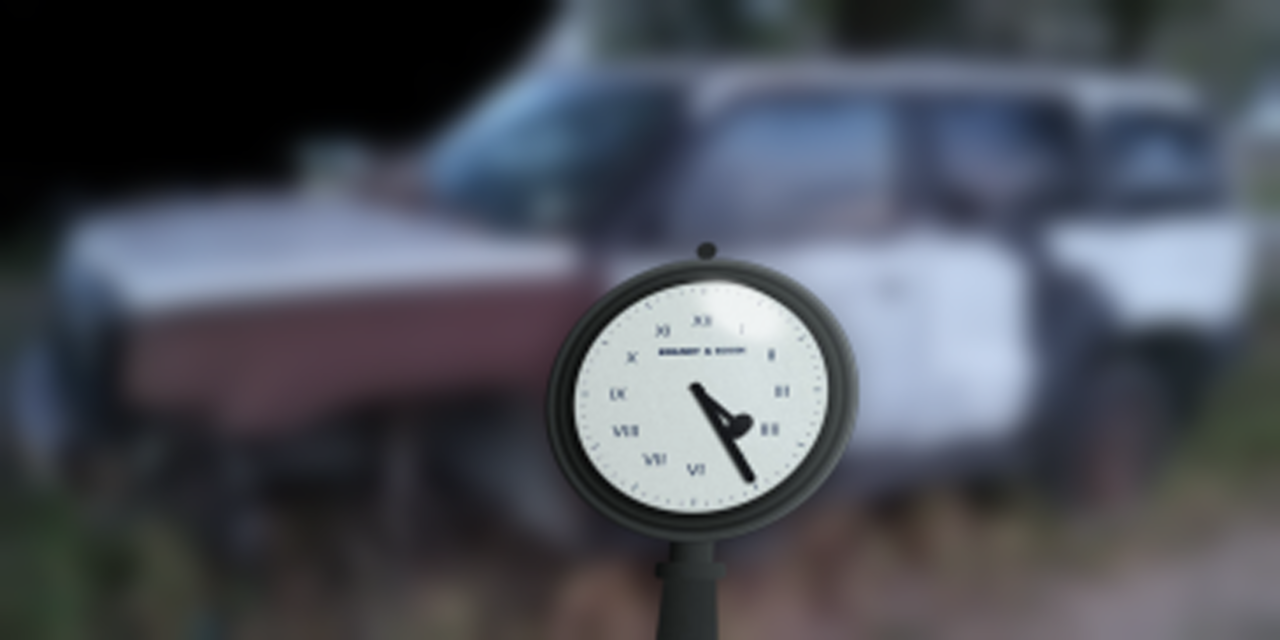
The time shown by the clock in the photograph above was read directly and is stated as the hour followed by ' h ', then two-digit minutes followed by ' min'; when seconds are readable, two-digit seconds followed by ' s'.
4 h 25 min
